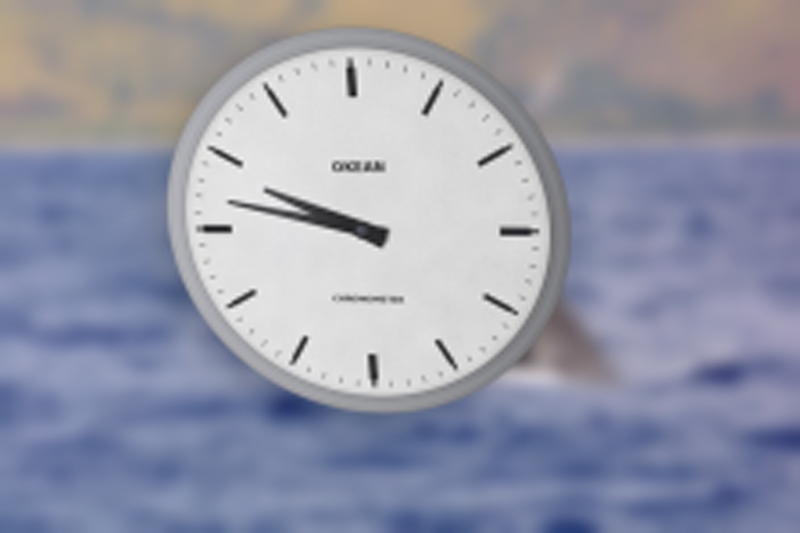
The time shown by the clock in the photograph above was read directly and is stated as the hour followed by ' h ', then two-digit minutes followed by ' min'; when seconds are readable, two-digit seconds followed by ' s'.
9 h 47 min
